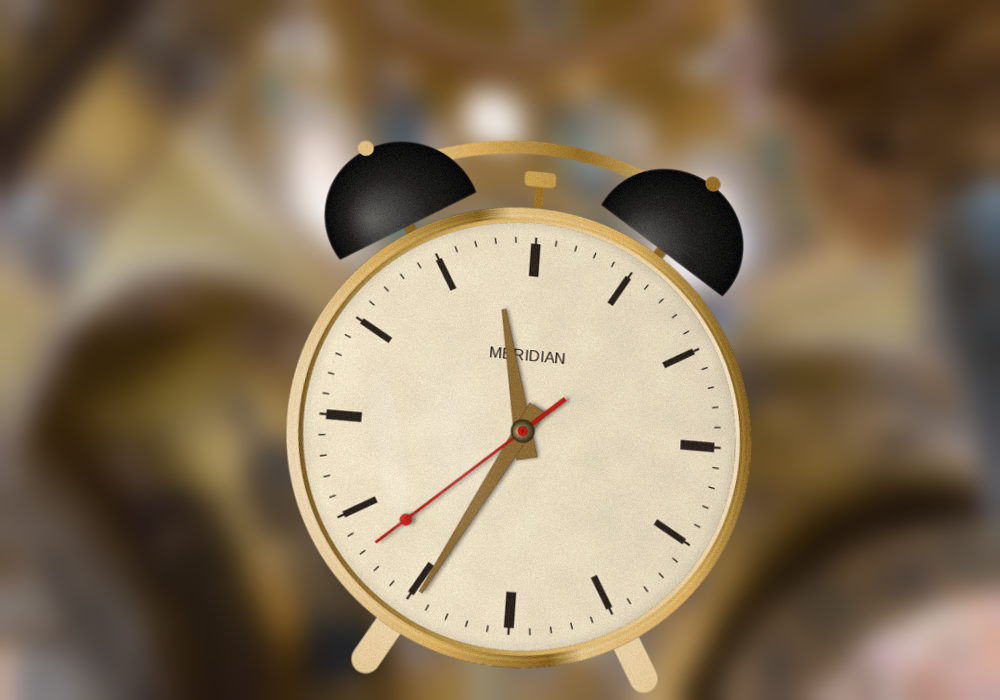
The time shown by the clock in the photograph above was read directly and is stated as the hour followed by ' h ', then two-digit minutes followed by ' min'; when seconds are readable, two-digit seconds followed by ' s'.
11 h 34 min 38 s
